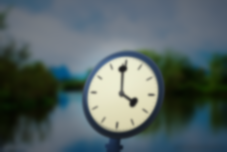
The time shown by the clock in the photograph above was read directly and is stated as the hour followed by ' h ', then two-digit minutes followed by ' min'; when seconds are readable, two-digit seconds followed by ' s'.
3 h 59 min
